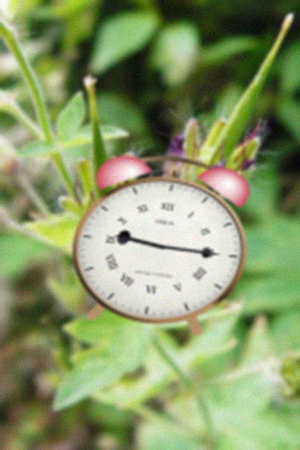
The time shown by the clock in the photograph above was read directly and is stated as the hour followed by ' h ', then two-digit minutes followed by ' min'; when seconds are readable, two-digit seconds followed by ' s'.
9 h 15 min
